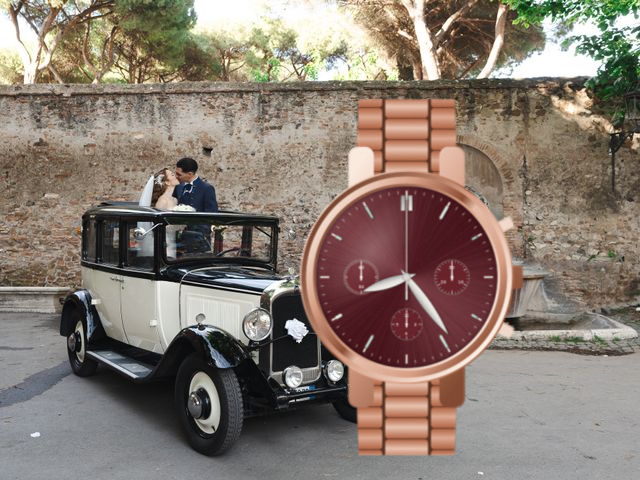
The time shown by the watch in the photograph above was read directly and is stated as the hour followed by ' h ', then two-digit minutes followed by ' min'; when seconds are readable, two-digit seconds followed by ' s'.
8 h 24 min
